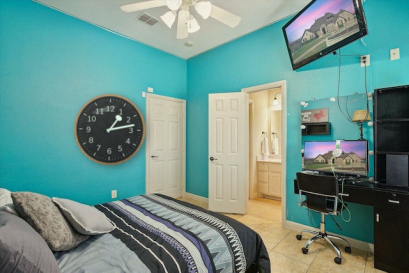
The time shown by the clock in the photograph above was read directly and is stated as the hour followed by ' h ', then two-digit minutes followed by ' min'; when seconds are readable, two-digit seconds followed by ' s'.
1 h 13 min
